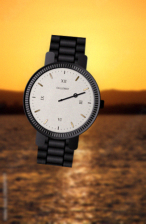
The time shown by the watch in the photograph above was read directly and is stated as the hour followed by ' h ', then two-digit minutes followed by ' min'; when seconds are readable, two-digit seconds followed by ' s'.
2 h 11 min
